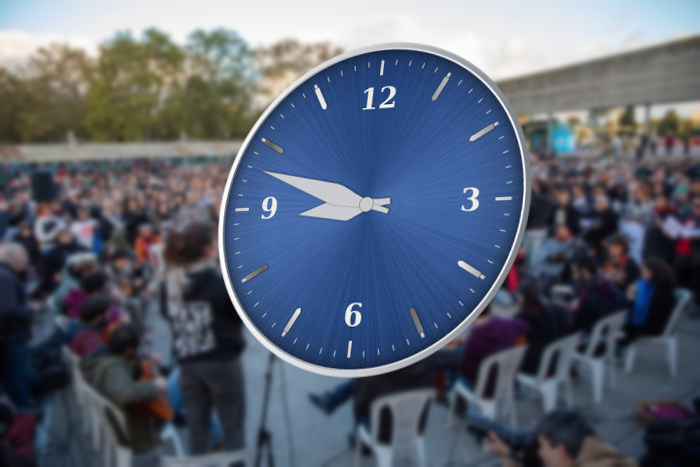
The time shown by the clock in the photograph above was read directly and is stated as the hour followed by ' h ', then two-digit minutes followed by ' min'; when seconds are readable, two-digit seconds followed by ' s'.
8 h 48 min
